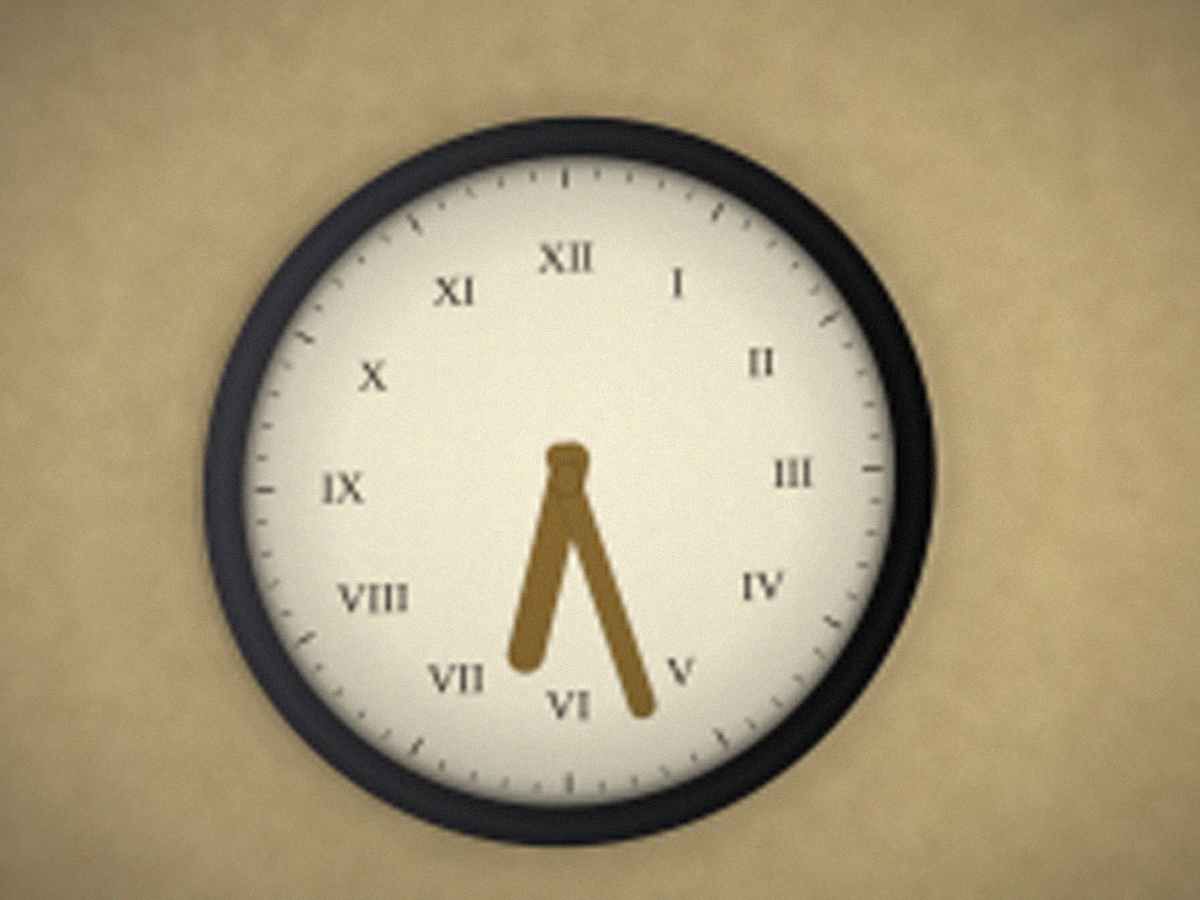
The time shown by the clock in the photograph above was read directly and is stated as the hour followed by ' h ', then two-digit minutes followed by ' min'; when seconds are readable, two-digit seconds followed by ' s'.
6 h 27 min
